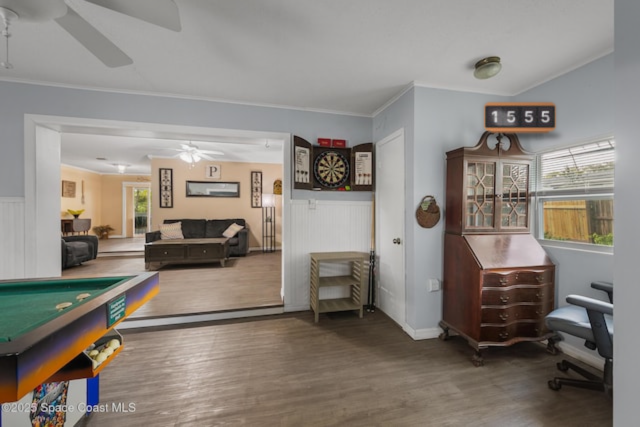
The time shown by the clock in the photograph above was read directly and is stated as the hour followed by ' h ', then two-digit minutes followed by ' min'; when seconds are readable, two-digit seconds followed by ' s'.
15 h 55 min
